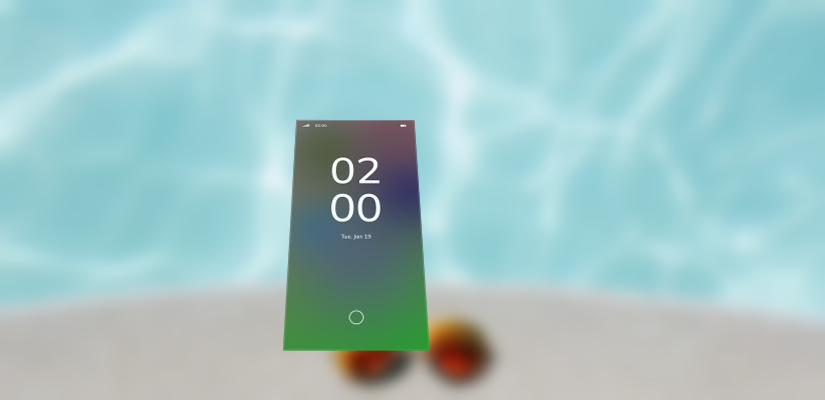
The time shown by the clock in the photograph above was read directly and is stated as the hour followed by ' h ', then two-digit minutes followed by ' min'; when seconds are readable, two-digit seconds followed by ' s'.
2 h 00 min
